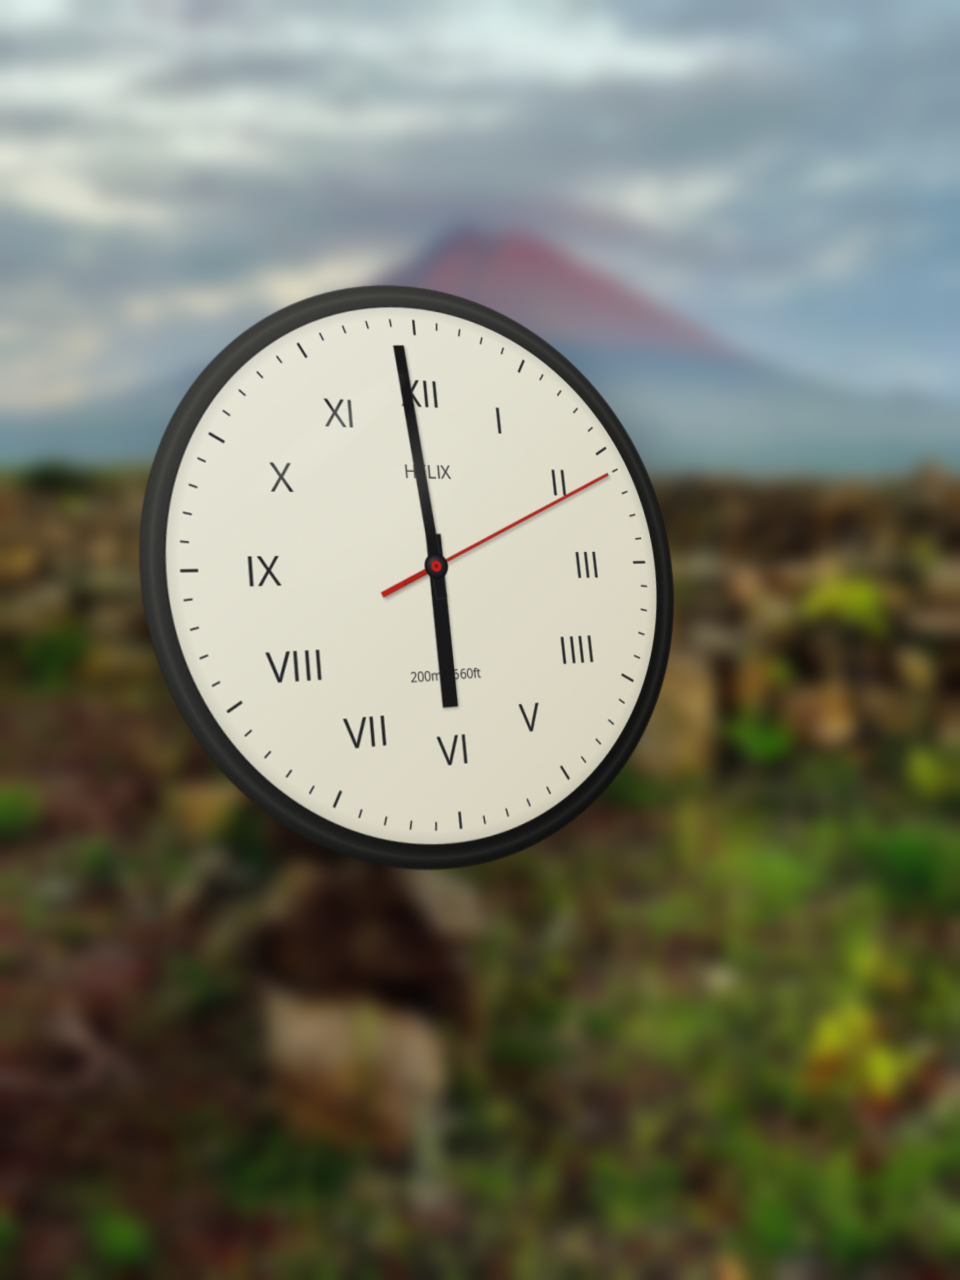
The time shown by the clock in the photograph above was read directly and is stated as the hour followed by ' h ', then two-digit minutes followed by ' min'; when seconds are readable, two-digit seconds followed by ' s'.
5 h 59 min 11 s
